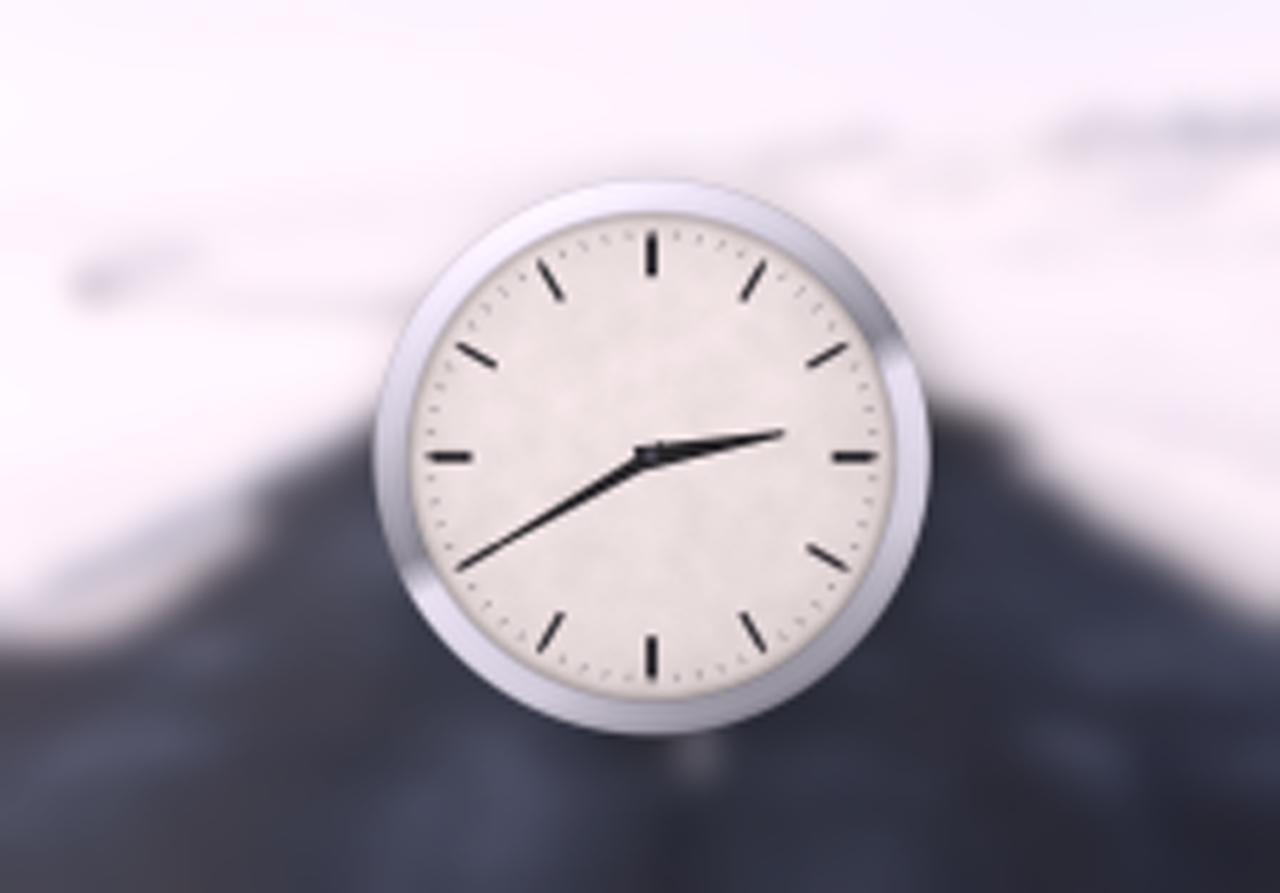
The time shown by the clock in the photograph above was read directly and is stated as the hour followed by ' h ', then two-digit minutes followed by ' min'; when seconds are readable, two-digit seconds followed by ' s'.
2 h 40 min
